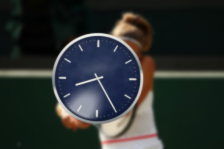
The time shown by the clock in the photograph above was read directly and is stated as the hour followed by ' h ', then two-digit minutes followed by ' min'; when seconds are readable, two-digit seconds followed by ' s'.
8 h 25 min
